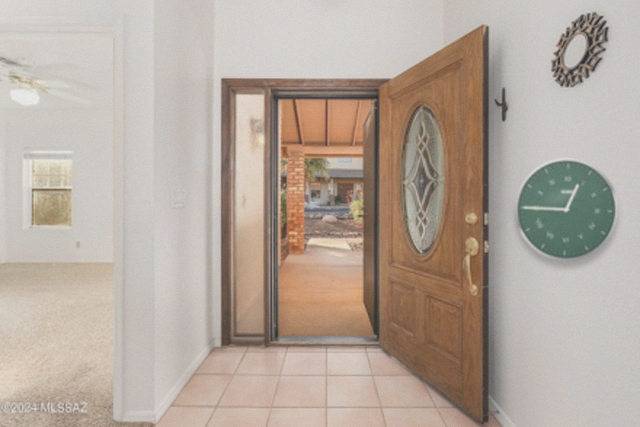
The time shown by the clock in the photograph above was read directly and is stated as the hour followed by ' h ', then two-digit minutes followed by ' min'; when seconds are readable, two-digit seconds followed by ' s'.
12 h 45 min
